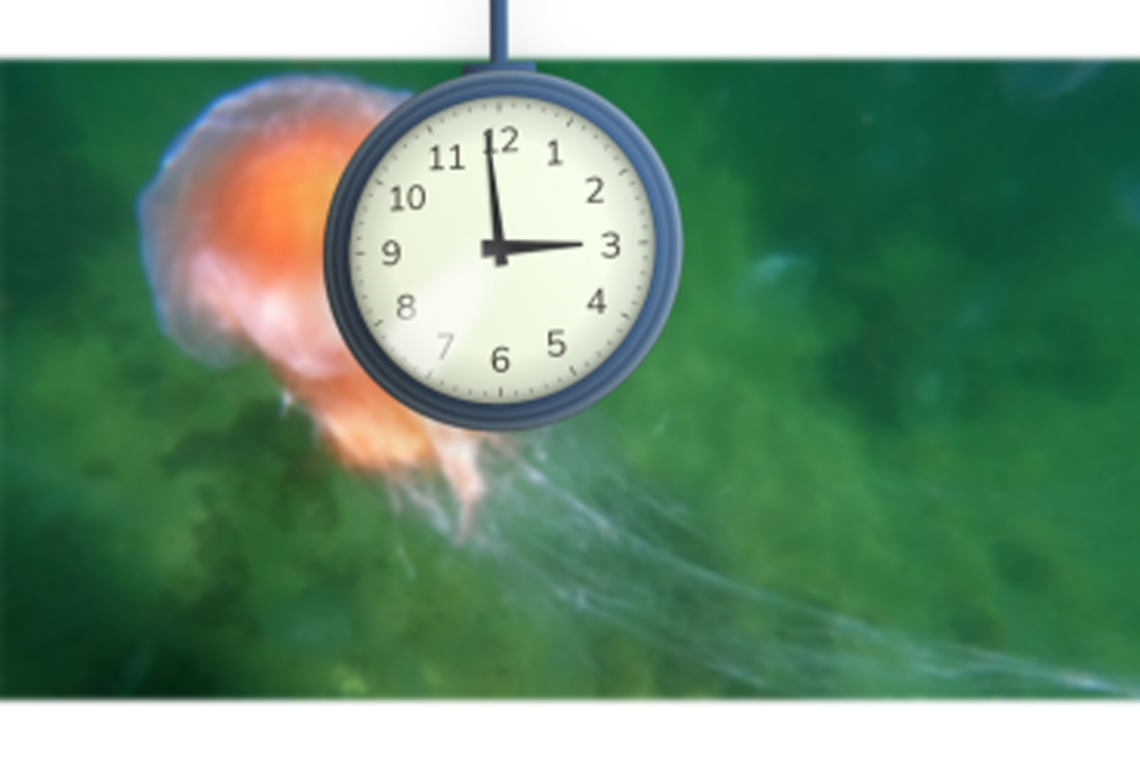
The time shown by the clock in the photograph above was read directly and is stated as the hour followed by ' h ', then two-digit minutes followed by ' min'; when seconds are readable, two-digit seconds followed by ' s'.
2 h 59 min
